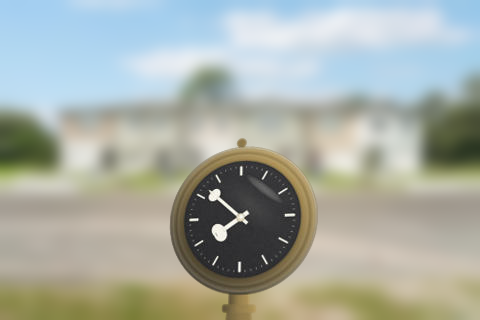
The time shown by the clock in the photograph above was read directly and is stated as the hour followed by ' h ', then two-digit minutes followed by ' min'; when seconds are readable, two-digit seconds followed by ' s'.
7 h 52 min
